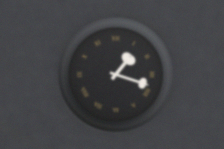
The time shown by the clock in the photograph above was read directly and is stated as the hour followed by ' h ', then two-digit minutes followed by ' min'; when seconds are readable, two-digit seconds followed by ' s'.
1 h 18 min
